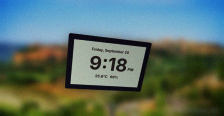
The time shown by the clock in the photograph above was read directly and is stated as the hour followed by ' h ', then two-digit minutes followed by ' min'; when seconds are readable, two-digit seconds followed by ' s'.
9 h 18 min
